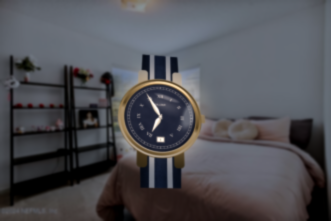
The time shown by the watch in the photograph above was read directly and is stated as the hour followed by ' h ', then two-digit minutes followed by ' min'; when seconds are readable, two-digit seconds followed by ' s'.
6 h 55 min
